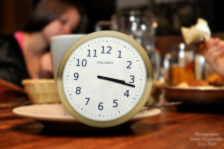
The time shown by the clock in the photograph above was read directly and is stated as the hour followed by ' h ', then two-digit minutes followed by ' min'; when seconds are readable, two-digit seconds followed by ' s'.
3 h 17 min
